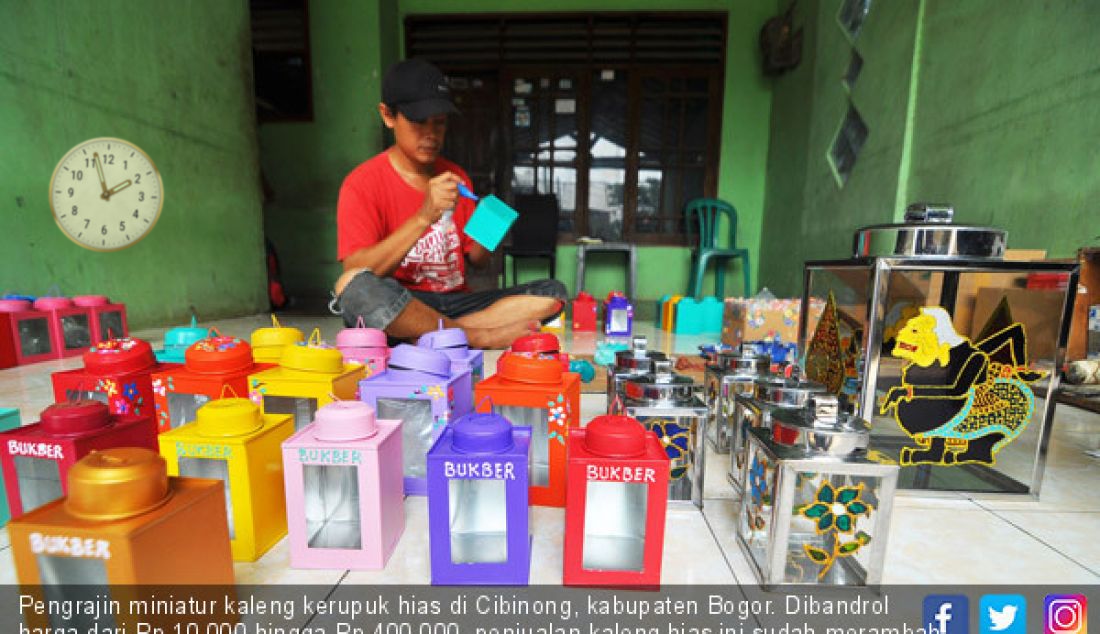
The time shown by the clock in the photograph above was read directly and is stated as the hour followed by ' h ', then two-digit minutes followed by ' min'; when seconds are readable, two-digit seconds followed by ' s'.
1 h 57 min
